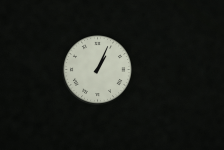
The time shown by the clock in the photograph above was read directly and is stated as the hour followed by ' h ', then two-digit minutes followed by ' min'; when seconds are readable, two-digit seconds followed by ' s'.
1 h 04 min
